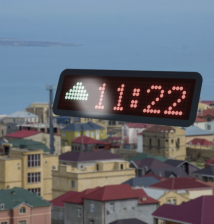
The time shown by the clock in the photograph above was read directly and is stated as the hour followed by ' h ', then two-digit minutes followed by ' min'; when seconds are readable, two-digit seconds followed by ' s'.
11 h 22 min
